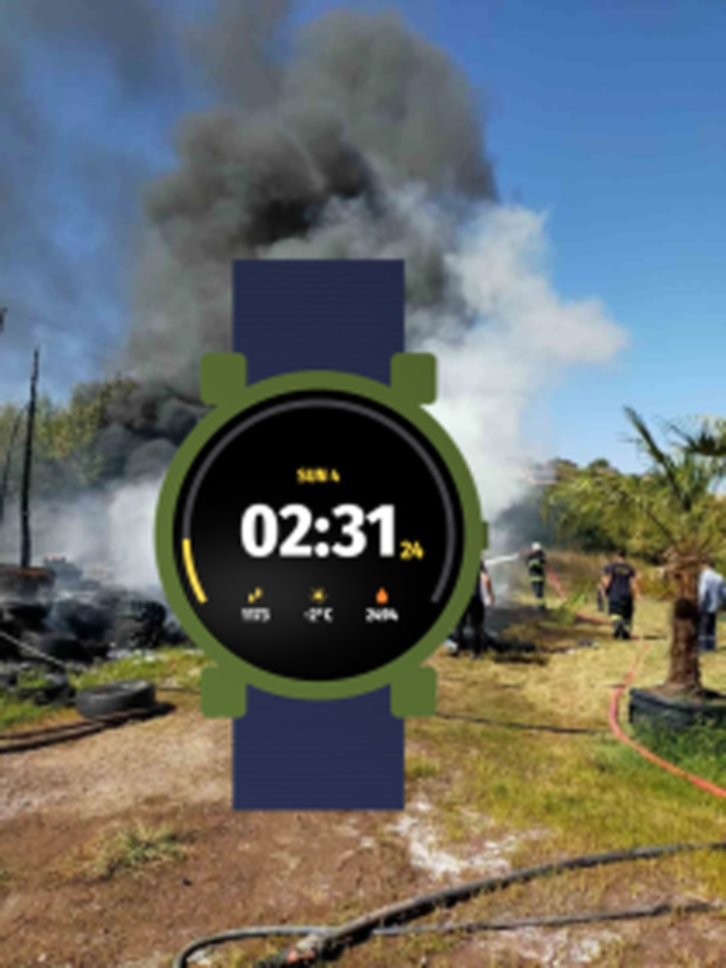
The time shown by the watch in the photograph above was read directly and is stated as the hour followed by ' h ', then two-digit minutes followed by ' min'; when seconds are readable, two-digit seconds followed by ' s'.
2 h 31 min
